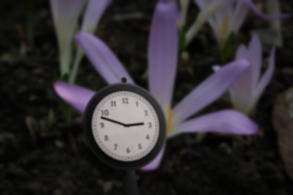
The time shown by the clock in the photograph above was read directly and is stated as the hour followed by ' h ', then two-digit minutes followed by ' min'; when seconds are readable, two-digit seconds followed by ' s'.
2 h 48 min
